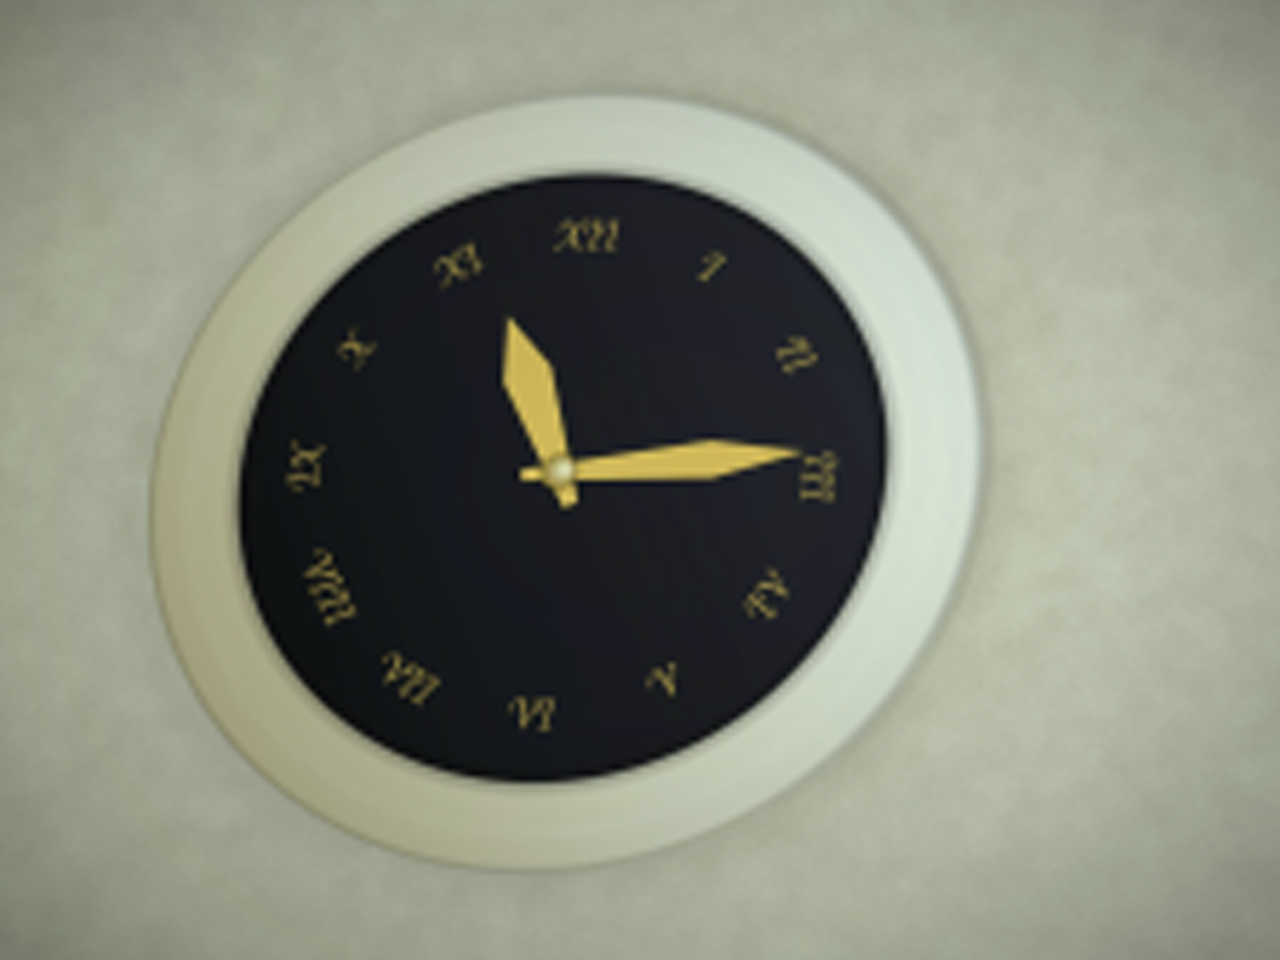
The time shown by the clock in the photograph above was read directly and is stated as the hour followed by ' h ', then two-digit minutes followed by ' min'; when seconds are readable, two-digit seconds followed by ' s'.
11 h 14 min
